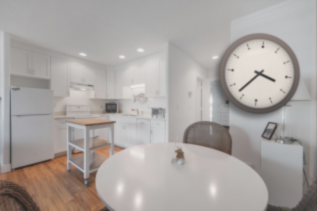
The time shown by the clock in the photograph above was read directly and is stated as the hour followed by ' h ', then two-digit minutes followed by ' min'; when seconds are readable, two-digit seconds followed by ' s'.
3 h 37 min
